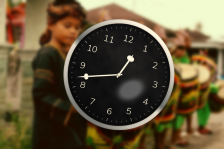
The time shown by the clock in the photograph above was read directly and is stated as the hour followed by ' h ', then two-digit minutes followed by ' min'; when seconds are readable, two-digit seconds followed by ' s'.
12 h 42 min
